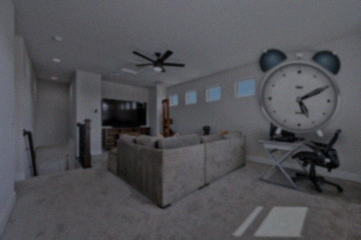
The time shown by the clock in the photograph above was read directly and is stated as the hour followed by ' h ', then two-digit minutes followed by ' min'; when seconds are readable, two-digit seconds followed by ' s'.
5 h 10 min
